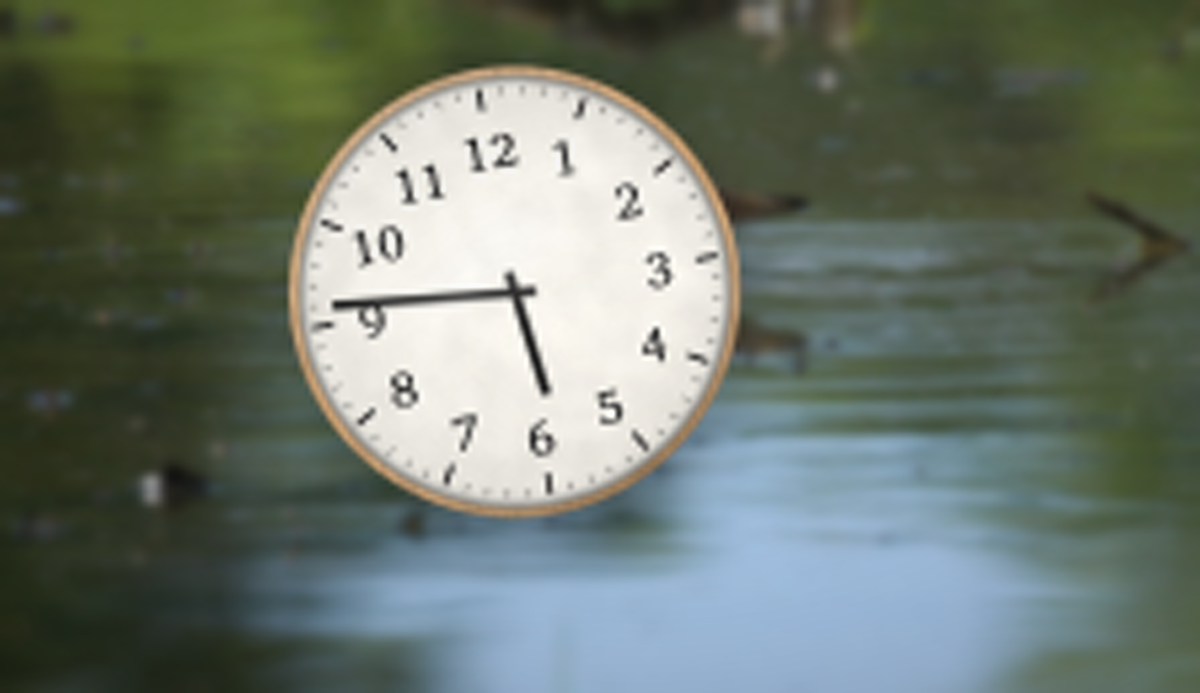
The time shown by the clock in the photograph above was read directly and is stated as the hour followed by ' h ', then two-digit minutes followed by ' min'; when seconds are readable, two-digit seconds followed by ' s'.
5 h 46 min
